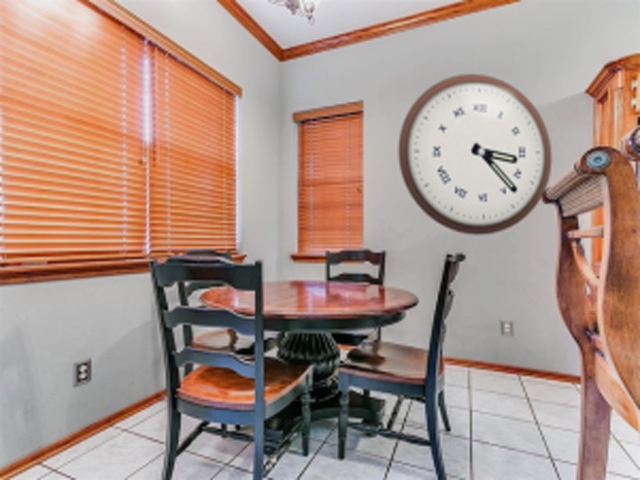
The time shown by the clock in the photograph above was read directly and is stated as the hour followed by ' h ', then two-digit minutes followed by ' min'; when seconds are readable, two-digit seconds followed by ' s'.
3 h 23 min
